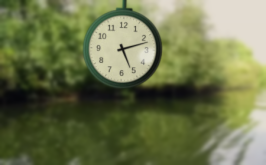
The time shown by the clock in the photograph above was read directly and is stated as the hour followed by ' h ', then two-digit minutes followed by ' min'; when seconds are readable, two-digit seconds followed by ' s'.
5 h 12 min
